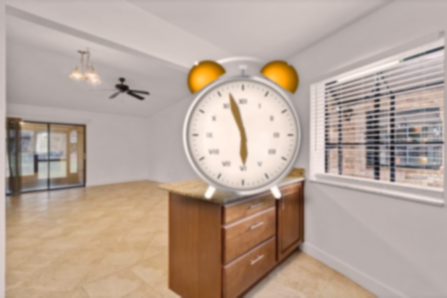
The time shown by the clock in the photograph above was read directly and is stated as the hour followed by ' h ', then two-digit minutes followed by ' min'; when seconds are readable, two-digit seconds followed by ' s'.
5 h 57 min
